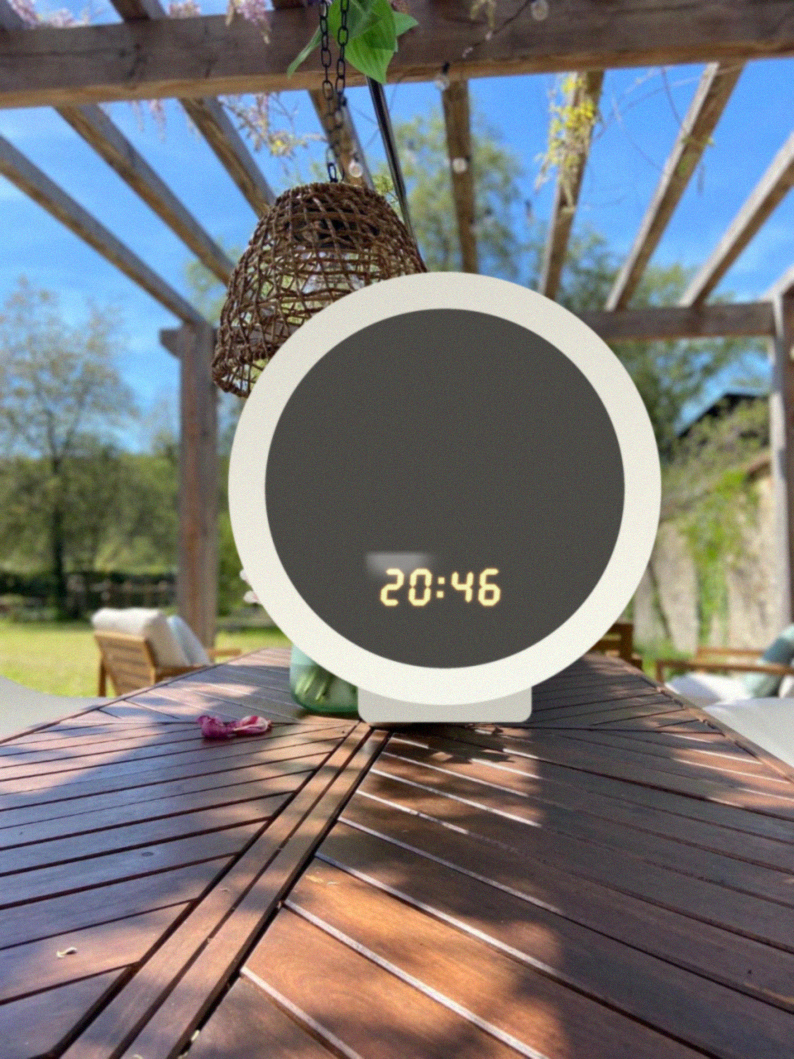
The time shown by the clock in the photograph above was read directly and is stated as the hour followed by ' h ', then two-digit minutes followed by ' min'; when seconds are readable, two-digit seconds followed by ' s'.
20 h 46 min
